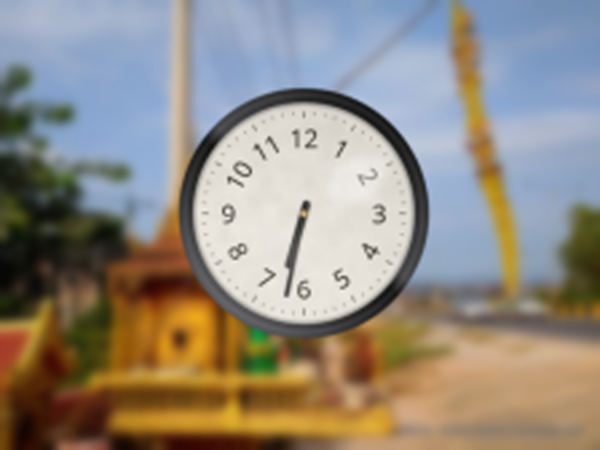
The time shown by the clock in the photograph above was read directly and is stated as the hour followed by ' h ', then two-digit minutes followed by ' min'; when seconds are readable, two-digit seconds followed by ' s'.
6 h 32 min
